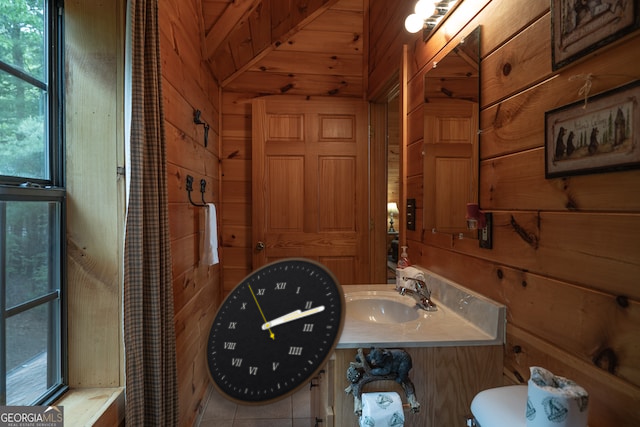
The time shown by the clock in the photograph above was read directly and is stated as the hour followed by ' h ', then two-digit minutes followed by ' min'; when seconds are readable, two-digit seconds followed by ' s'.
2 h 11 min 53 s
